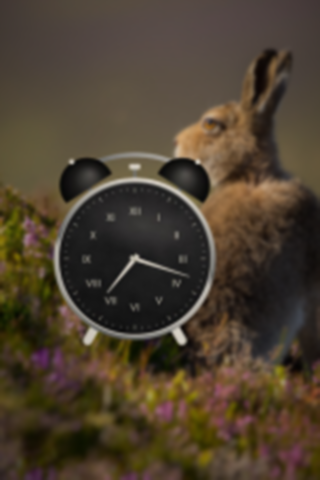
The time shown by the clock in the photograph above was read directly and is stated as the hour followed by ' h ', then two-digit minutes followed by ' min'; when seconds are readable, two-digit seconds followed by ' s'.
7 h 18 min
